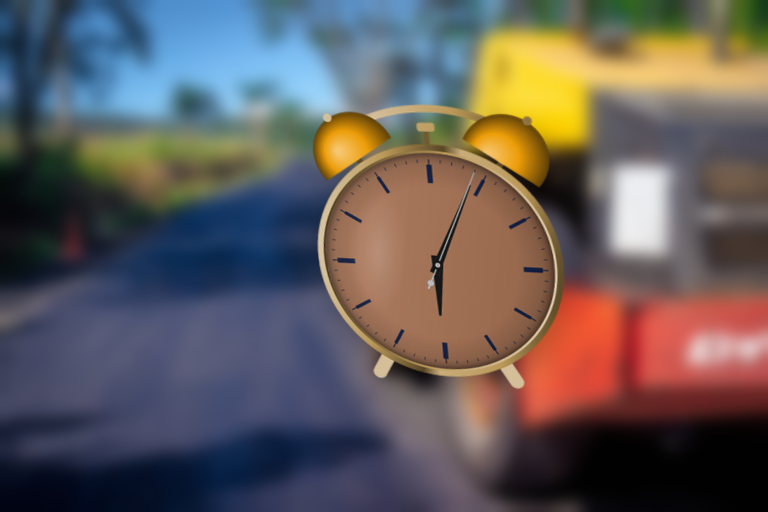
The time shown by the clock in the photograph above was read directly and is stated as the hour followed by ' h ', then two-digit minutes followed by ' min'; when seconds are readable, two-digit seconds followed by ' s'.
6 h 04 min 04 s
